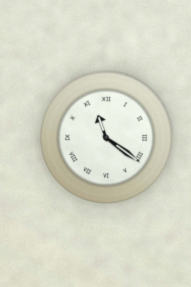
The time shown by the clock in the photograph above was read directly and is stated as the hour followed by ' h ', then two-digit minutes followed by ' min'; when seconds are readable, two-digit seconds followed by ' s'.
11 h 21 min
